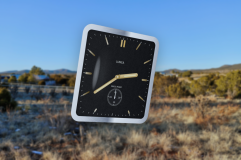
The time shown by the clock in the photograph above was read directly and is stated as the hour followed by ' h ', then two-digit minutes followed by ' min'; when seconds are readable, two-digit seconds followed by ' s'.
2 h 39 min
